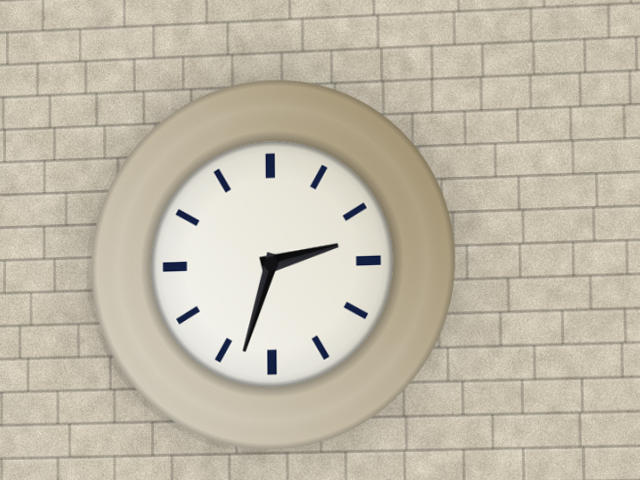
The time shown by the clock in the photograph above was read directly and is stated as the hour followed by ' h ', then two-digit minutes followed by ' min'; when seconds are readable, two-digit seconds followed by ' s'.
2 h 33 min
